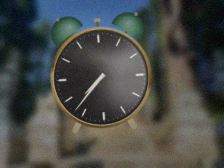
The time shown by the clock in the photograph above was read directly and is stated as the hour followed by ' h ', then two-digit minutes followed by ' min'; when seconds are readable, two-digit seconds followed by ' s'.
7 h 37 min
